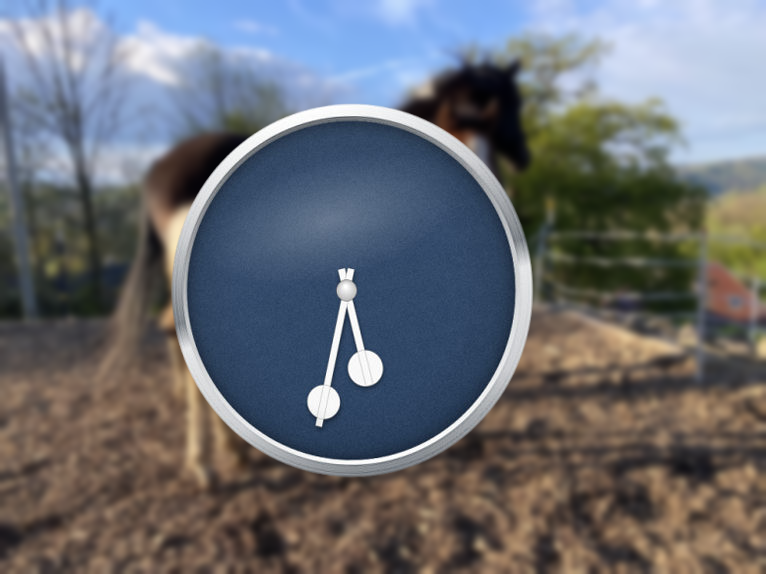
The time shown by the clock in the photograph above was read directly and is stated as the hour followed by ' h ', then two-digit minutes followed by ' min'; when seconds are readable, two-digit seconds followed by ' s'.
5 h 32 min
